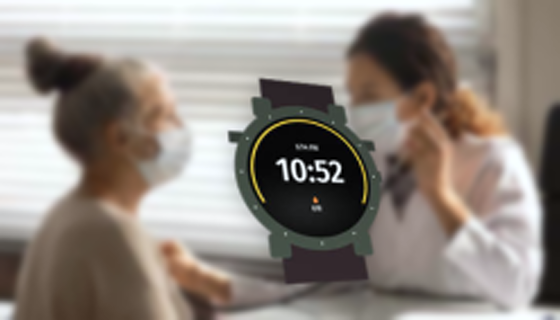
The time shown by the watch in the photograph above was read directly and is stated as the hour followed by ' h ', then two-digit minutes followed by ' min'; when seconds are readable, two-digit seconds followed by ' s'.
10 h 52 min
